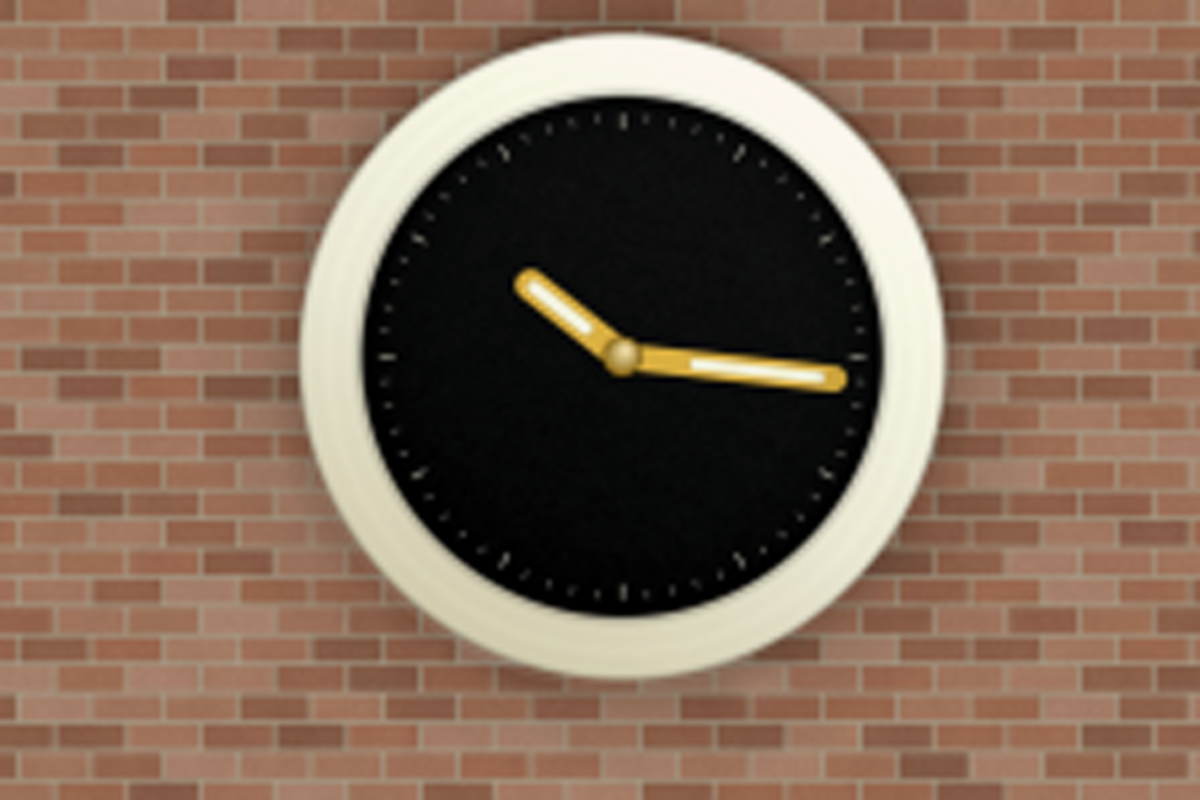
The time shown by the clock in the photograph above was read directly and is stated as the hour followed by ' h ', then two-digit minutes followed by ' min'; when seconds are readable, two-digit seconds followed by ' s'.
10 h 16 min
